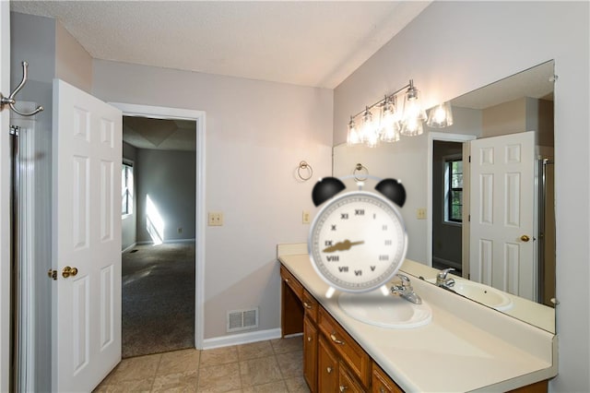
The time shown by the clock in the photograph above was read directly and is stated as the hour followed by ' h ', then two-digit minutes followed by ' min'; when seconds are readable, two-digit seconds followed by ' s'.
8 h 43 min
